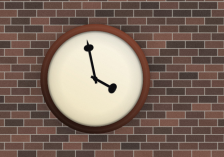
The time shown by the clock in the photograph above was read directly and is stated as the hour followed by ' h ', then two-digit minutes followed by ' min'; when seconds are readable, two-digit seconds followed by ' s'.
3 h 58 min
